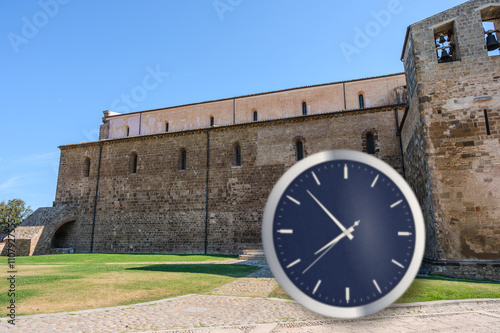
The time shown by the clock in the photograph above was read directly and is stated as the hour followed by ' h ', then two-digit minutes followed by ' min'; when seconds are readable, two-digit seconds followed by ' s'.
7 h 52 min 38 s
